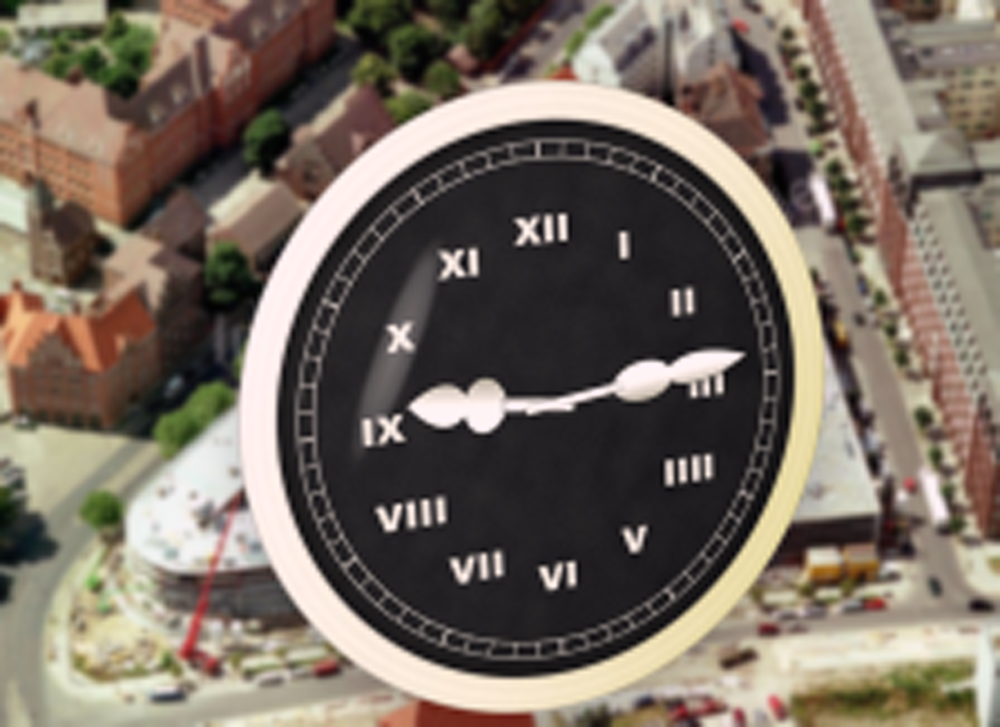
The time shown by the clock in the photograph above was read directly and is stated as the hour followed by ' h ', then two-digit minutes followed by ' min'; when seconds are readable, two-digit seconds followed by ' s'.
9 h 14 min
